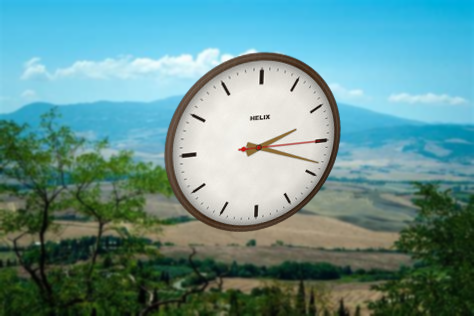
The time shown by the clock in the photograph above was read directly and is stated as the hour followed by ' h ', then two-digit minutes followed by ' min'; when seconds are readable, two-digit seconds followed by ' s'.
2 h 18 min 15 s
